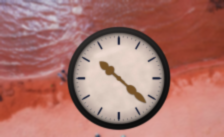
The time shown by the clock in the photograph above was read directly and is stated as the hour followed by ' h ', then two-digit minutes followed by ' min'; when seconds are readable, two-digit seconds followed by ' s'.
10 h 22 min
